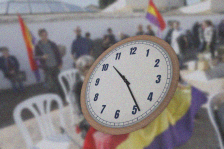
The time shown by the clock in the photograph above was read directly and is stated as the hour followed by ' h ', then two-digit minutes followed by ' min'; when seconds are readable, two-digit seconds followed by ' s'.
10 h 24 min
